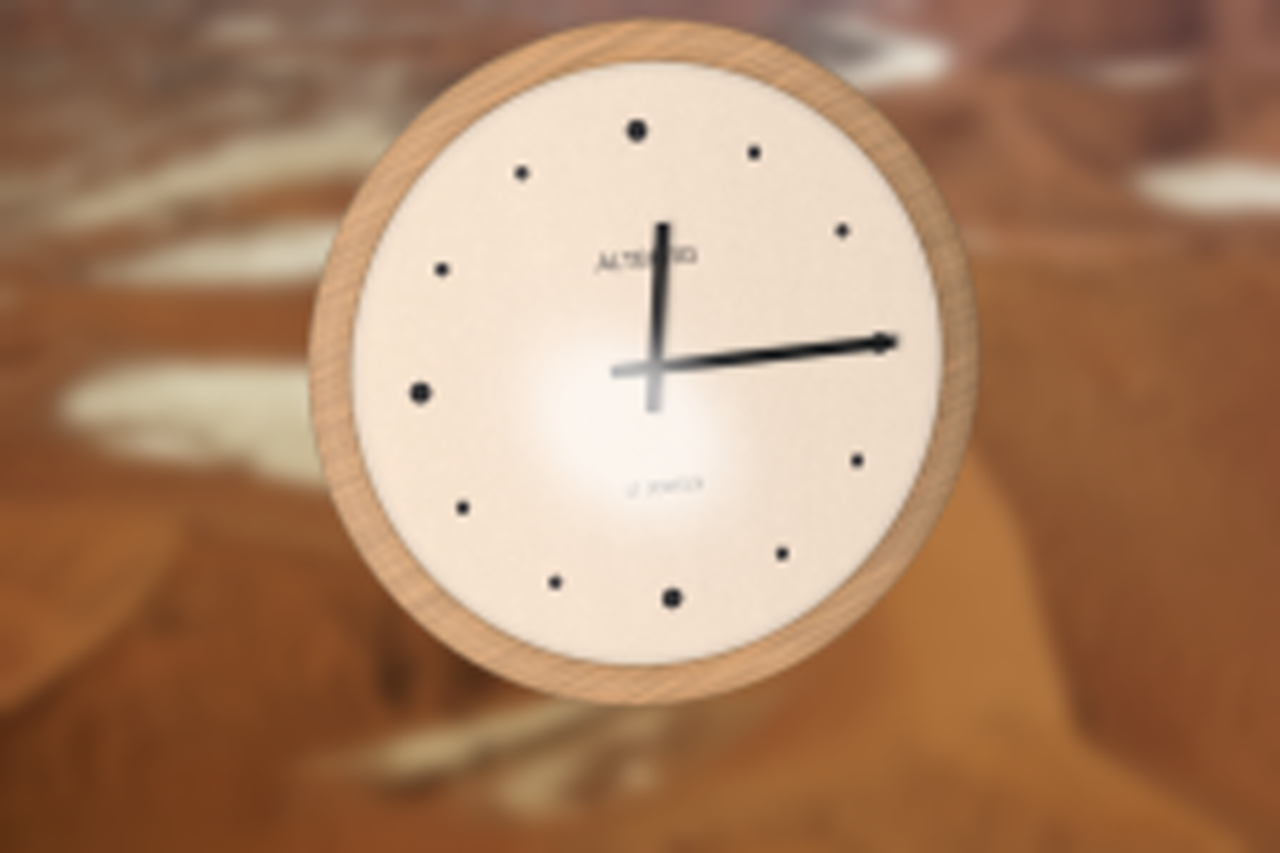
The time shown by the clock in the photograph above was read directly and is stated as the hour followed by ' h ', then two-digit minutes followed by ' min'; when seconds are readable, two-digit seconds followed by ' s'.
12 h 15 min
